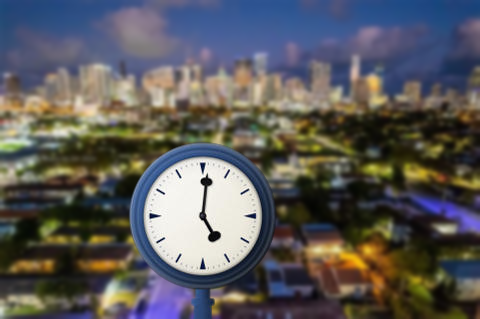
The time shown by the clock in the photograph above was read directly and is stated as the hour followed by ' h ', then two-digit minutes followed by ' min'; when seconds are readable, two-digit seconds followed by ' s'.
5 h 01 min
